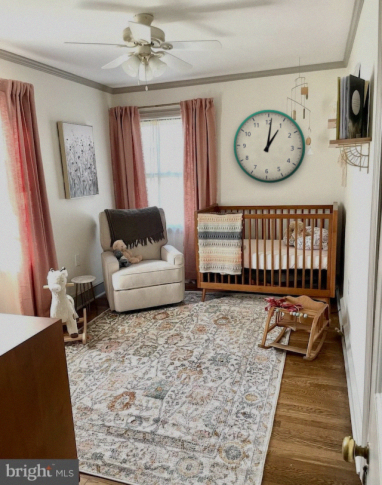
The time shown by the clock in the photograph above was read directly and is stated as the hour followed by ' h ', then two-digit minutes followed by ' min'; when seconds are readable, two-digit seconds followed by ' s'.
1 h 01 min
